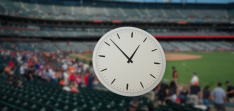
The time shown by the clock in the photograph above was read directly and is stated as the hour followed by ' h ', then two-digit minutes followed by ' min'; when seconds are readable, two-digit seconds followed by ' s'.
12 h 52 min
